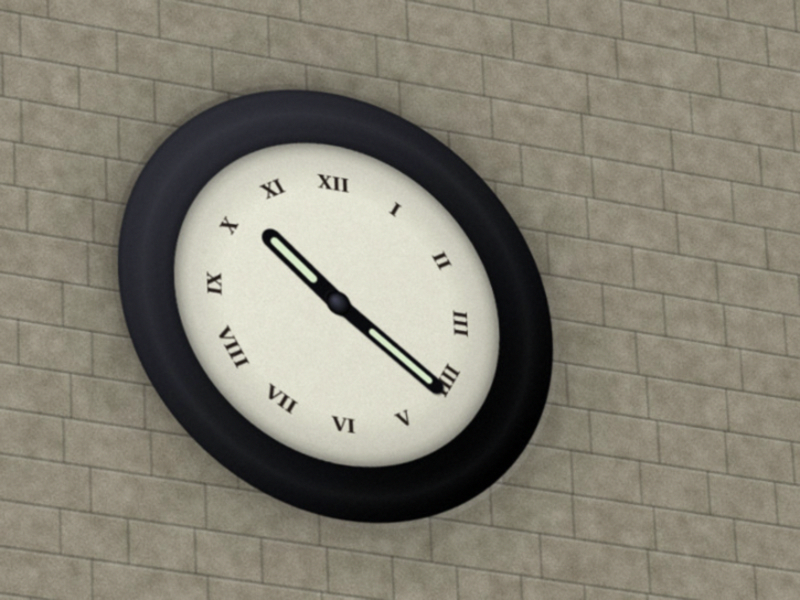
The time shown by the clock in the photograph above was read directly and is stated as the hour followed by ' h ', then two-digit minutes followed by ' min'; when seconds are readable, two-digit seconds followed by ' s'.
10 h 21 min
